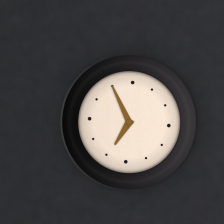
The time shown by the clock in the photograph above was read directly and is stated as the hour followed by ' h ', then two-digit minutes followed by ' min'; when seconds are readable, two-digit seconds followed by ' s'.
6 h 55 min
